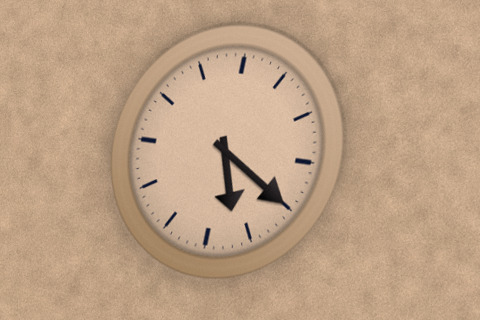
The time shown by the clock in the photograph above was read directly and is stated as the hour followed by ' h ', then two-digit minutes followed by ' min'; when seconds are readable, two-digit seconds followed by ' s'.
5 h 20 min
